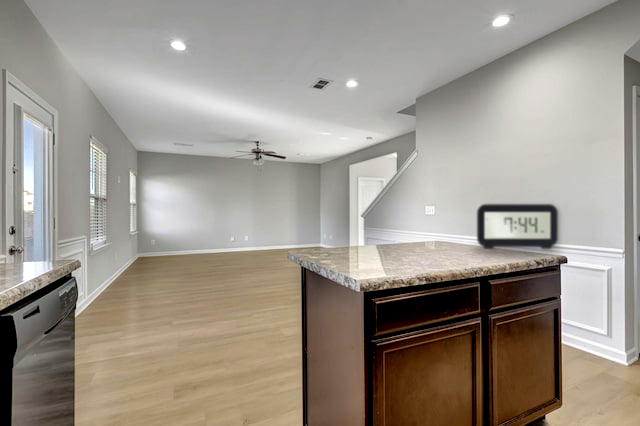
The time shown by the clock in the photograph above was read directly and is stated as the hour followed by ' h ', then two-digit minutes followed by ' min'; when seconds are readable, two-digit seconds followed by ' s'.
7 h 44 min
